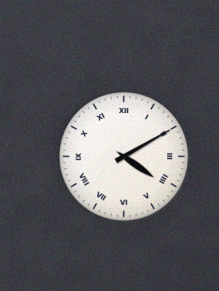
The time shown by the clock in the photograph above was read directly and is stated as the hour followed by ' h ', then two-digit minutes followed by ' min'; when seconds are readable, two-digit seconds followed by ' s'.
4 h 10 min
